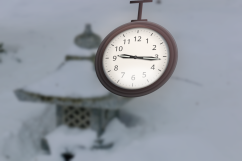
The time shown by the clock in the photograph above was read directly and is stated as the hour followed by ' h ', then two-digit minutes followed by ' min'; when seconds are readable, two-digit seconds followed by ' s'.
9 h 16 min
